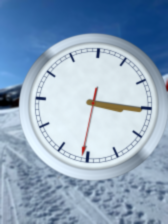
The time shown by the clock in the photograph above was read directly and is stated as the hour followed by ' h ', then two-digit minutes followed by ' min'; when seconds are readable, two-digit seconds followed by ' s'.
3 h 15 min 31 s
